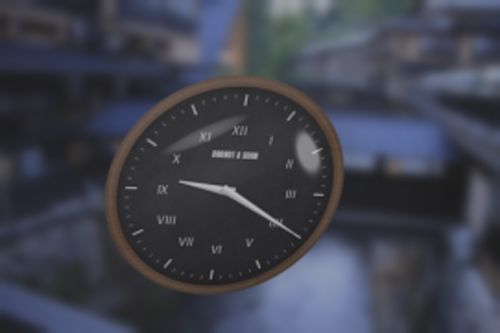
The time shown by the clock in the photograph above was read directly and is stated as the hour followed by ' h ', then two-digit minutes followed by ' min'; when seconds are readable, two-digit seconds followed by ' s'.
9 h 20 min
